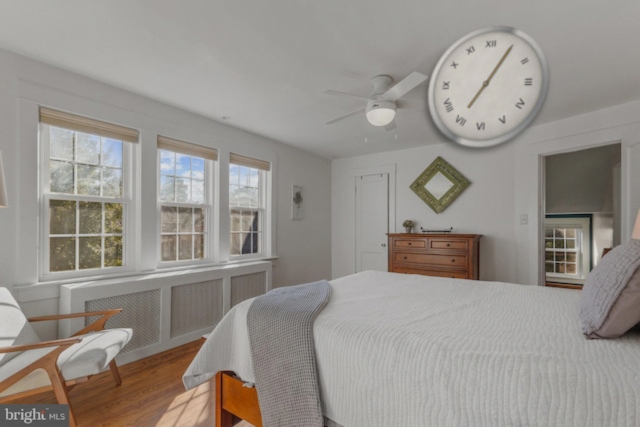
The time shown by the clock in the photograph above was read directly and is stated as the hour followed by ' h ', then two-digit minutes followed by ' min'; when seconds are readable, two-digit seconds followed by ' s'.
7 h 05 min
